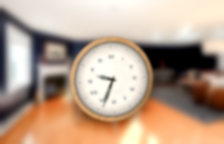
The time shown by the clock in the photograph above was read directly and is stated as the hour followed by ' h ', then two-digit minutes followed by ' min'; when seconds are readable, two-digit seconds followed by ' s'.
9 h 34 min
